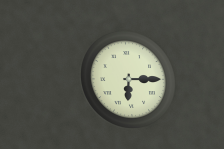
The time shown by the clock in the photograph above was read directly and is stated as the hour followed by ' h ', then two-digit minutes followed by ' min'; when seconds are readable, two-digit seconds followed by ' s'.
6 h 15 min
